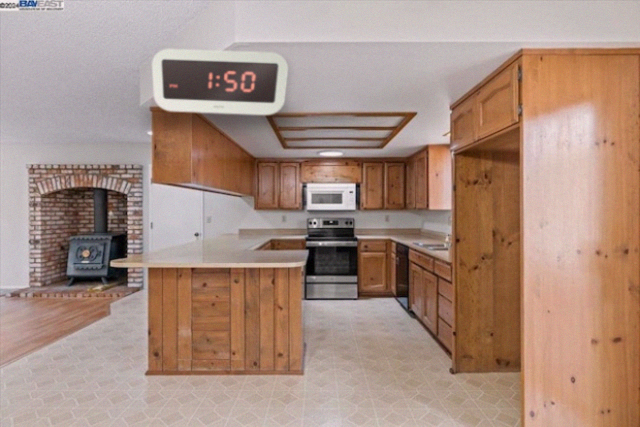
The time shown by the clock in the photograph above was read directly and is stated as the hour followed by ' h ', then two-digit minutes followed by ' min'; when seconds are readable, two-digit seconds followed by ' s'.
1 h 50 min
